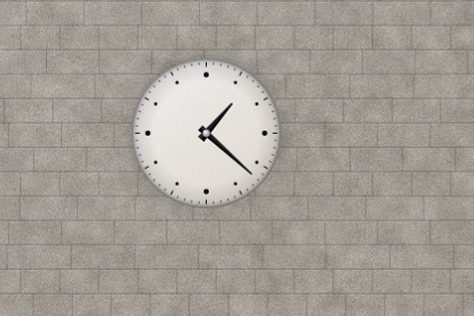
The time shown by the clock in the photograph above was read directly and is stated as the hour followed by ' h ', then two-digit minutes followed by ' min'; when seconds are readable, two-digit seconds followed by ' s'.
1 h 22 min
